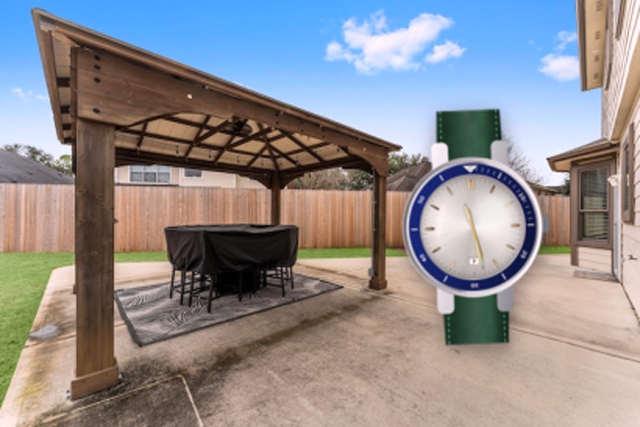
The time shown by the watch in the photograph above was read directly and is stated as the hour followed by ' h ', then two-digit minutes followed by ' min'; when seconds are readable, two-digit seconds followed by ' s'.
11 h 28 min
